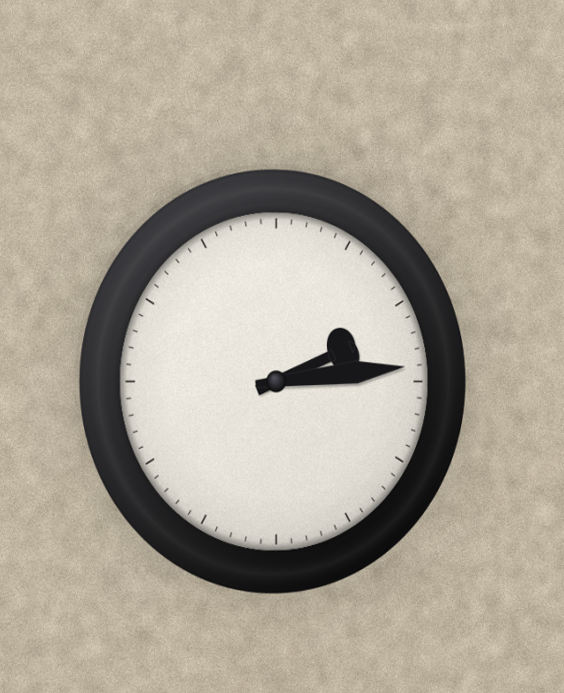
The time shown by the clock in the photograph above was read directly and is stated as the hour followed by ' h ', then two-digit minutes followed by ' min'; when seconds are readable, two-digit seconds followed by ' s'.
2 h 14 min
